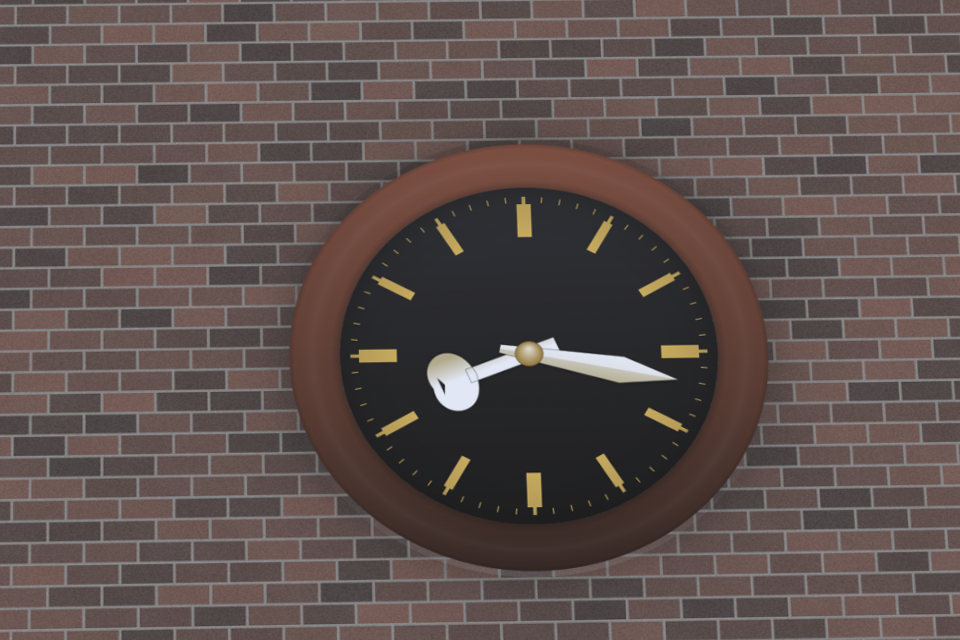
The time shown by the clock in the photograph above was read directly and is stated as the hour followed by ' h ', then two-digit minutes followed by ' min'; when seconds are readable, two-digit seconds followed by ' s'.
8 h 17 min
